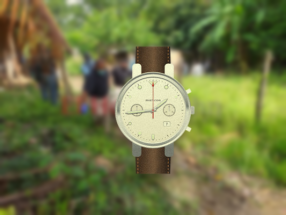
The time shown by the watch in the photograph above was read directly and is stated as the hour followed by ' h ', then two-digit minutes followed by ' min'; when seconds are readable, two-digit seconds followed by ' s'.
1 h 44 min
